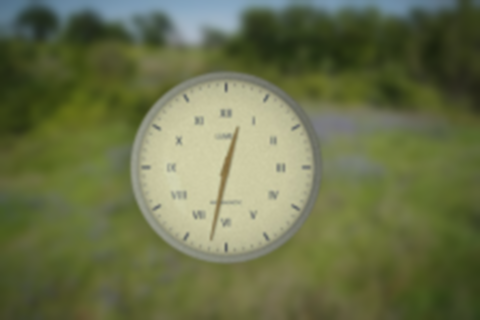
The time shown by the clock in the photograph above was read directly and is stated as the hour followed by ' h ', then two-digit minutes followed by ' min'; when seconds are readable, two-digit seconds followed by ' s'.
12 h 32 min
